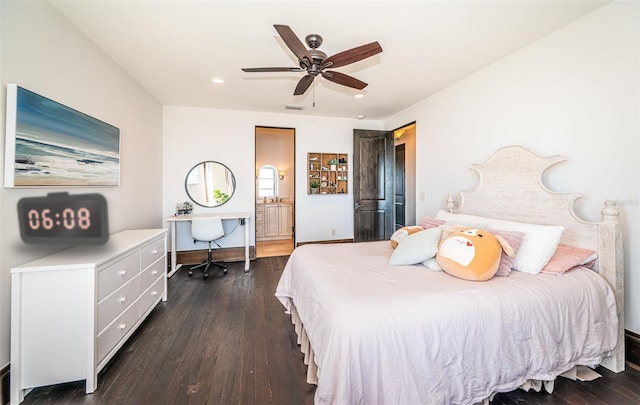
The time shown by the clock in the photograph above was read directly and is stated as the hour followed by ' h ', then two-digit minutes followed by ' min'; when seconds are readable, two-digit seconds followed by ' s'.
6 h 08 min
